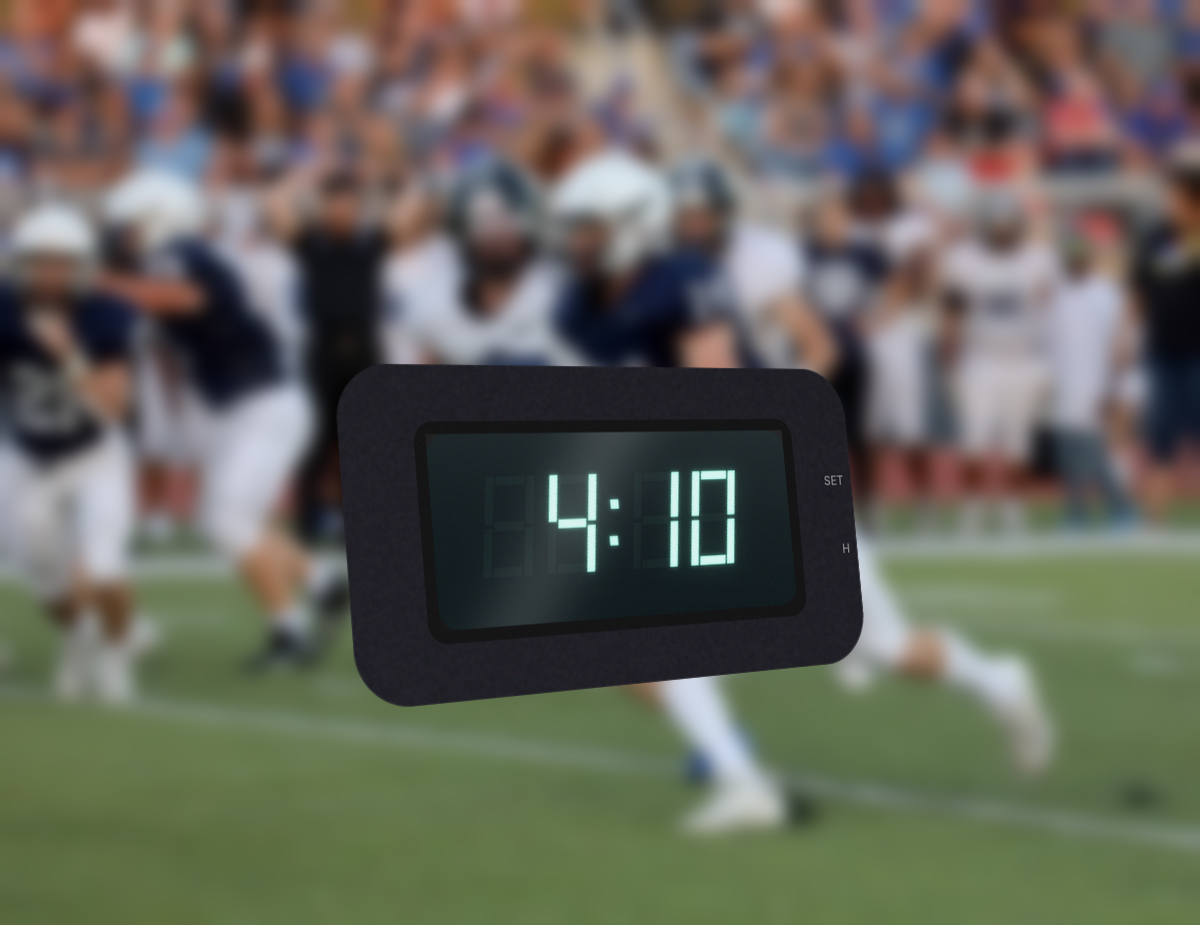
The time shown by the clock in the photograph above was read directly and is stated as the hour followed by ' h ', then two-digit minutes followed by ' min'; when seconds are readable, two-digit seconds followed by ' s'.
4 h 10 min
